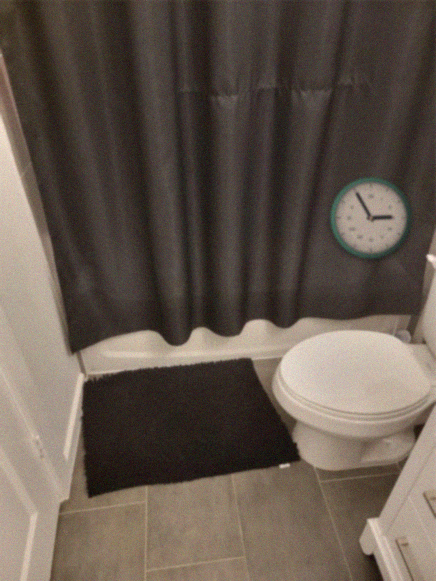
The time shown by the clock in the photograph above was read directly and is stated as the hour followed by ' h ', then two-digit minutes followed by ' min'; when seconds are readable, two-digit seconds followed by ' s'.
2 h 55 min
